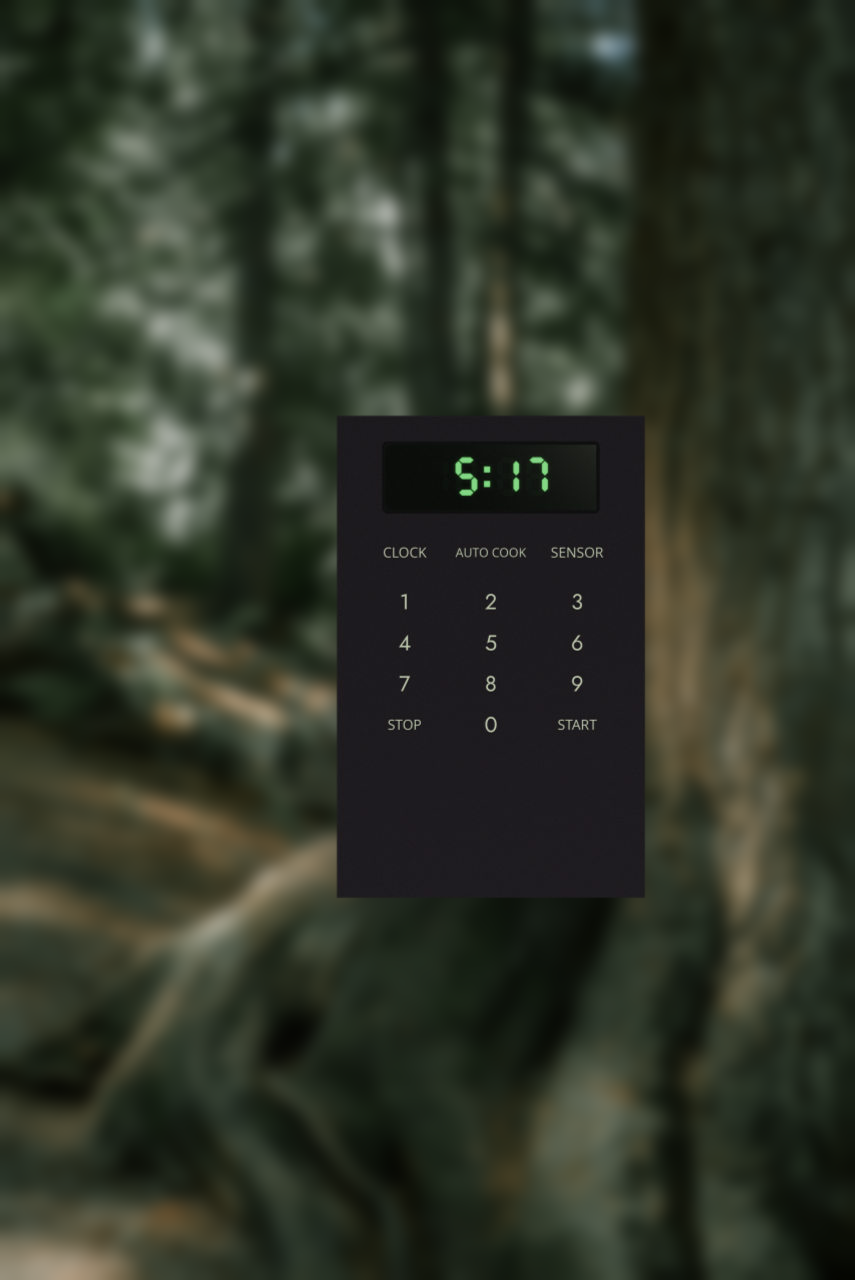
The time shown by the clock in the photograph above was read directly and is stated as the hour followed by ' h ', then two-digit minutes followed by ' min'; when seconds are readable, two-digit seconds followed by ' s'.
5 h 17 min
